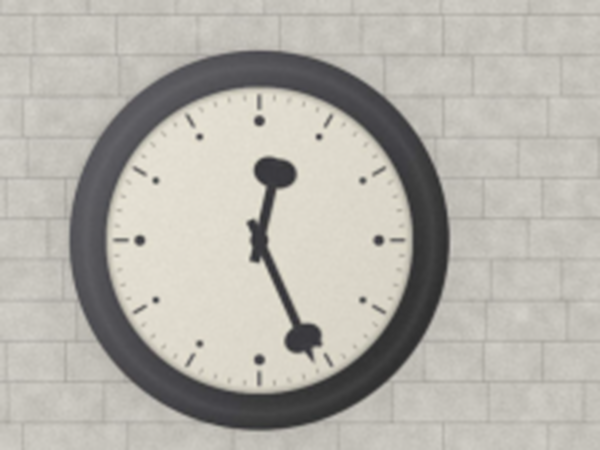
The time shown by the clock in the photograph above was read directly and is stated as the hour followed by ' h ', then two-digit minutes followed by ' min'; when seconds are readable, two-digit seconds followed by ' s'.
12 h 26 min
